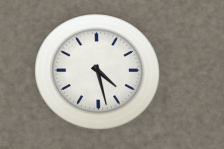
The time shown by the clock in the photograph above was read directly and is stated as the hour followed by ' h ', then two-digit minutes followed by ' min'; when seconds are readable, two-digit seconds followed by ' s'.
4 h 28 min
